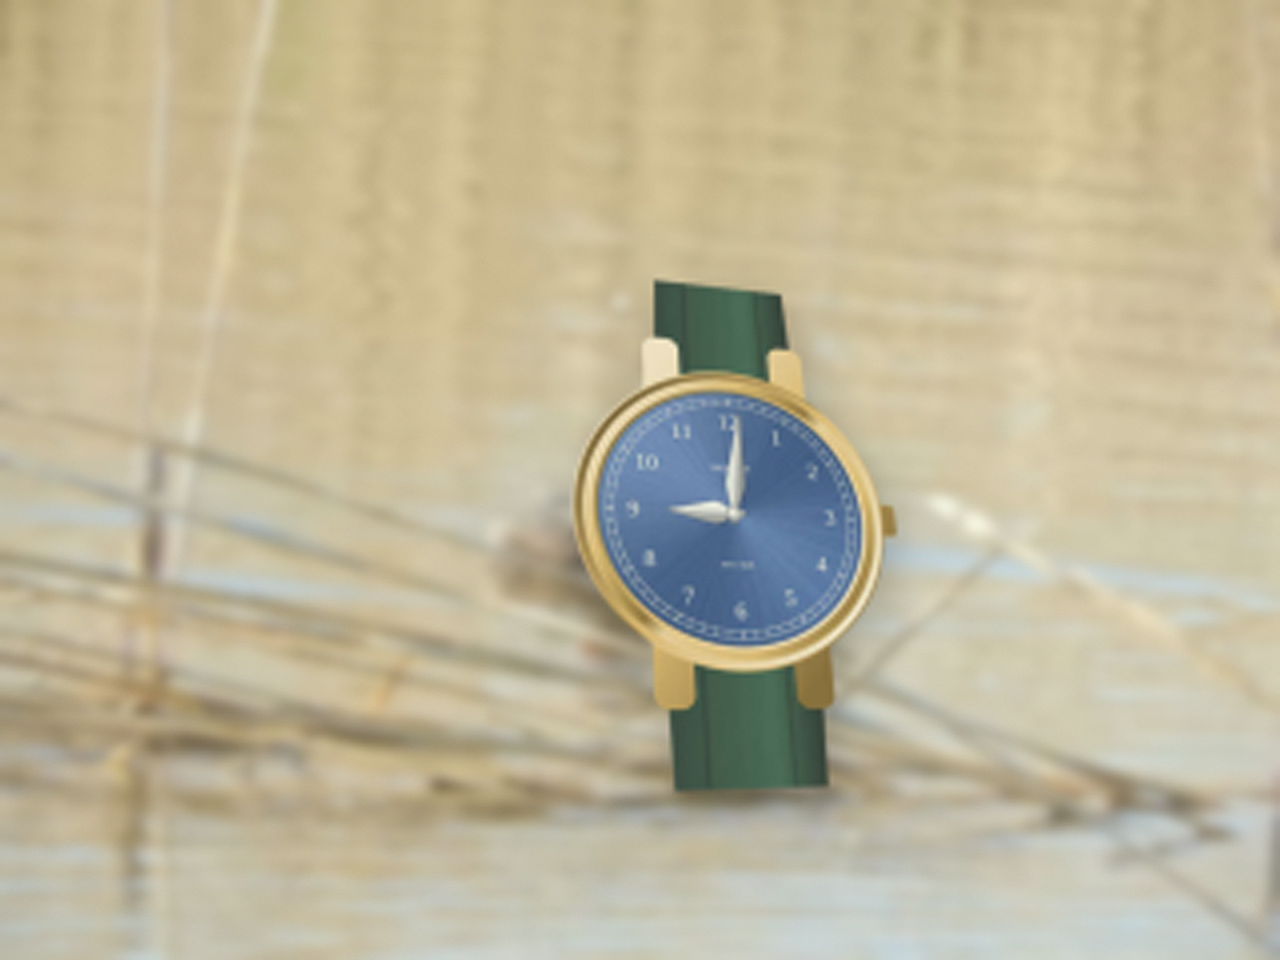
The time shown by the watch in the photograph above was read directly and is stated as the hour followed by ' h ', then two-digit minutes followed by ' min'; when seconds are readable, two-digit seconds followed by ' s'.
9 h 01 min
